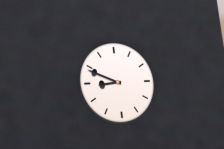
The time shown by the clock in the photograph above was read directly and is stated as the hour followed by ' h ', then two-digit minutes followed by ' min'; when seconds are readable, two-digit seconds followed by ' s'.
8 h 49 min
